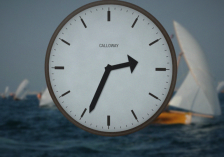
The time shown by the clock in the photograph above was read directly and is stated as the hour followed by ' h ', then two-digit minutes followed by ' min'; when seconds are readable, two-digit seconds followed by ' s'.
2 h 34 min
